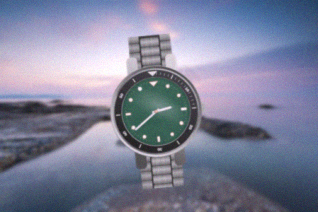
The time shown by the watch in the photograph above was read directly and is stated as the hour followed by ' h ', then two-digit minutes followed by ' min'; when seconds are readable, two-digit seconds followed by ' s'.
2 h 39 min
